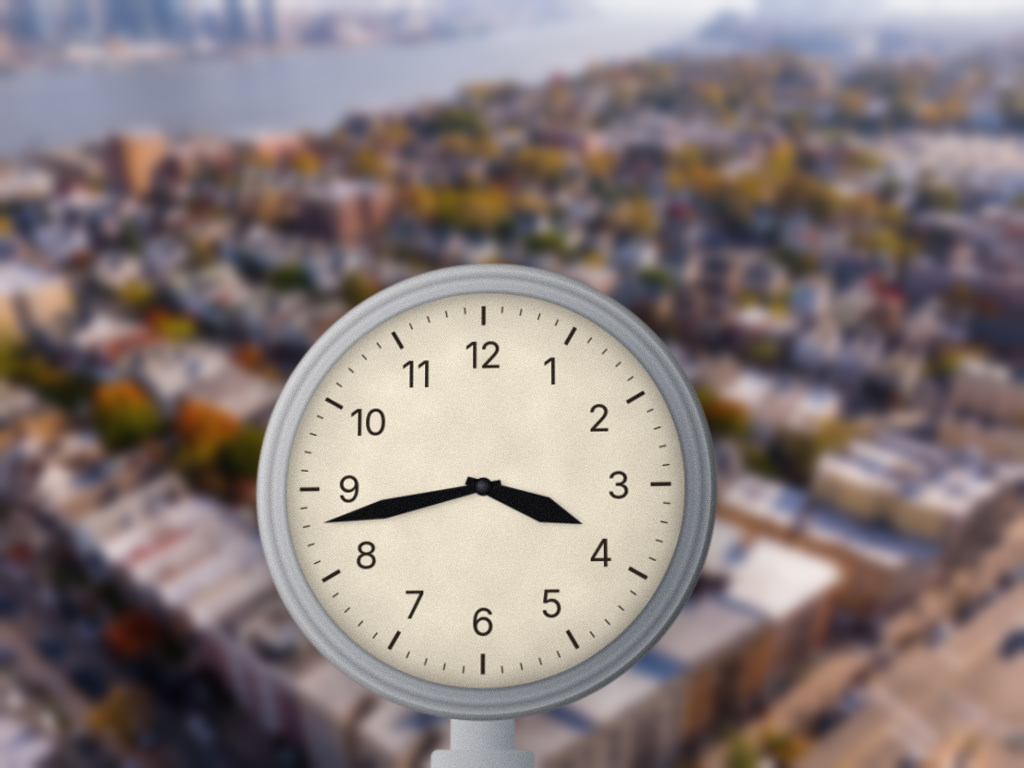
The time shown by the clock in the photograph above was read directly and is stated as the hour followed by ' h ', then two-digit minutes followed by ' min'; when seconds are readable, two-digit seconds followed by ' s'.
3 h 43 min
